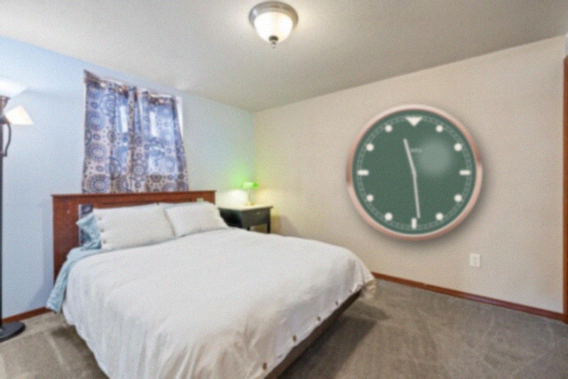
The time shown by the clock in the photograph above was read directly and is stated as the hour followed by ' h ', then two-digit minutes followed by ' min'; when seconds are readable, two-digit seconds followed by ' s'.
11 h 29 min
